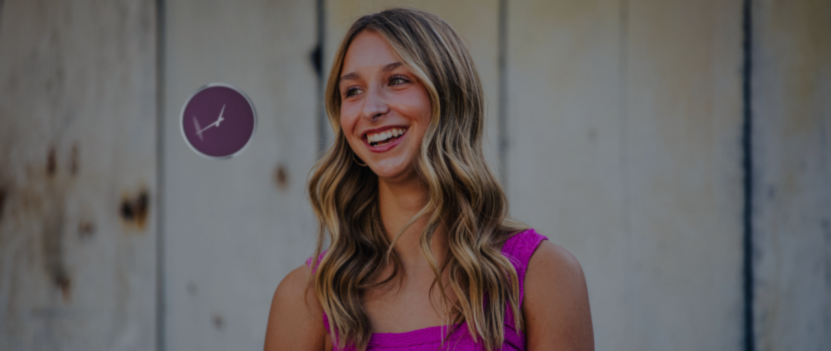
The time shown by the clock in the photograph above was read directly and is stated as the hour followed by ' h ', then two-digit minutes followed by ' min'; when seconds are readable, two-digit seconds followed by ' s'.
12 h 40 min
